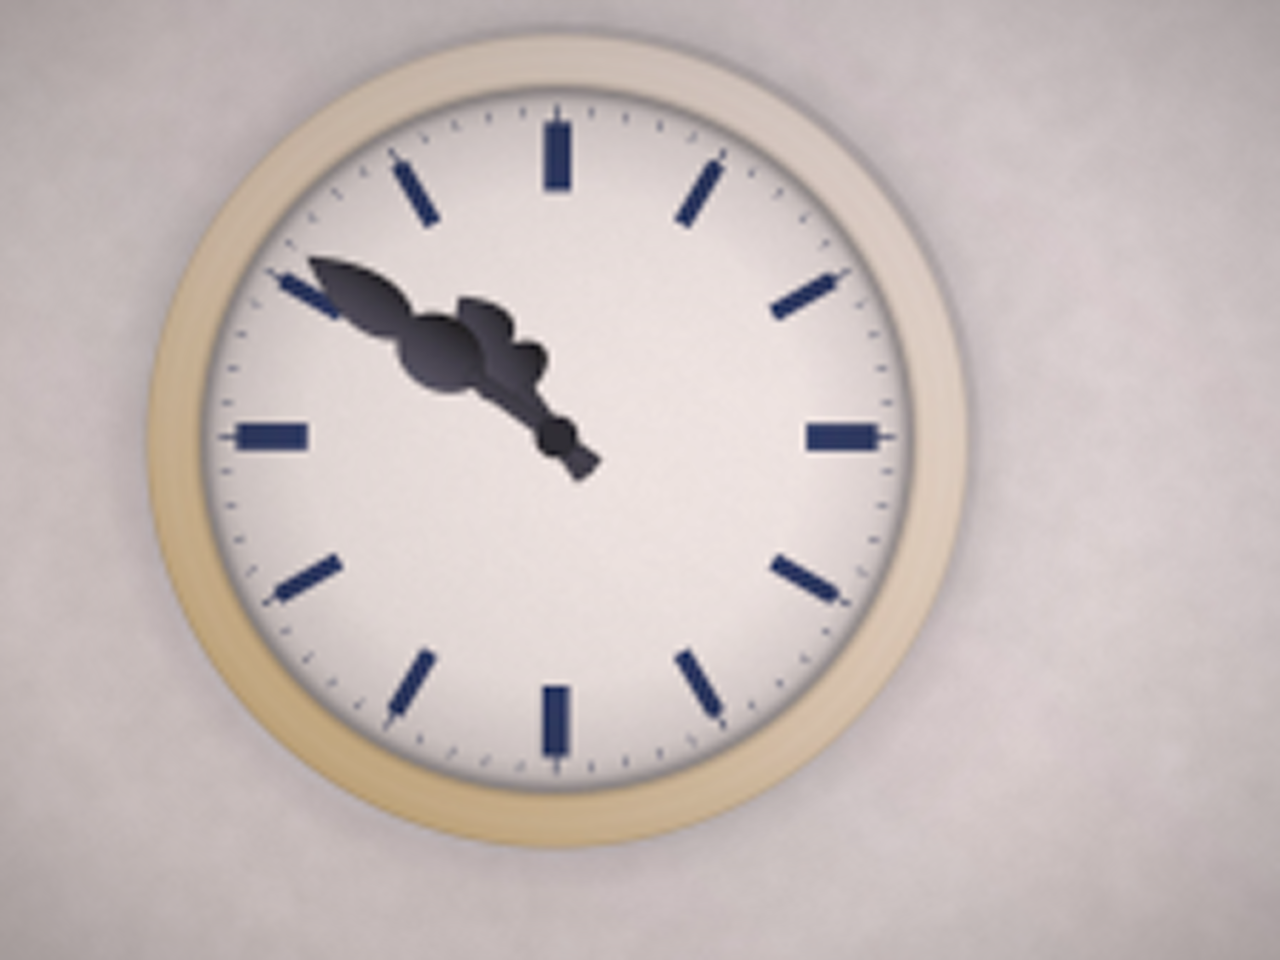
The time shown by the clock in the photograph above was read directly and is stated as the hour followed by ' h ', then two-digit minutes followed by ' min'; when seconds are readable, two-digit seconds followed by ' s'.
10 h 51 min
